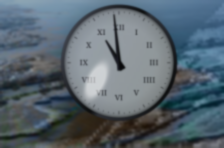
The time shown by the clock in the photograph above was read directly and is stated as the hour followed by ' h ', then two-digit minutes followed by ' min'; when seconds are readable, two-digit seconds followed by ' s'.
10 h 59 min
